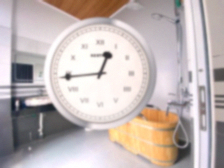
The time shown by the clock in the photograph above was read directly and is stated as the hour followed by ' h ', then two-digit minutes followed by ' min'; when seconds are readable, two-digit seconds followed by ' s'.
12 h 44 min
